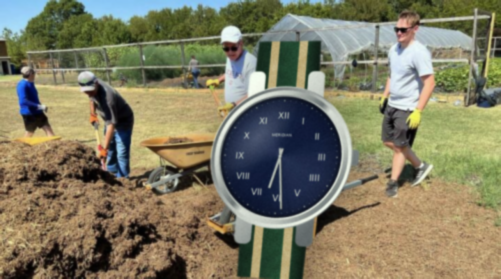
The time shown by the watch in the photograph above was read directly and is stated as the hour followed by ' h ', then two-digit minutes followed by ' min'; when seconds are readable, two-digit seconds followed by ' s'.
6 h 29 min
